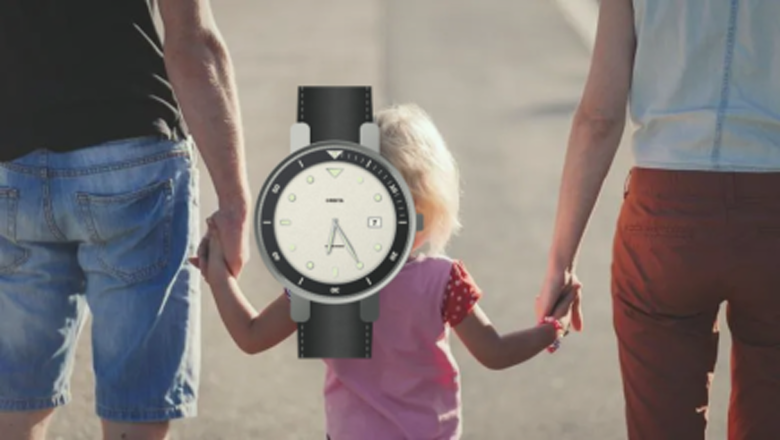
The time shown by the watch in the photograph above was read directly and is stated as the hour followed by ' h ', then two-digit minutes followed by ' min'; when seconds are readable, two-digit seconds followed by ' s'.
6 h 25 min
